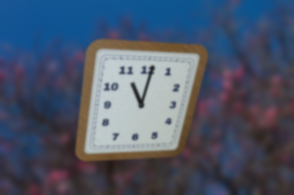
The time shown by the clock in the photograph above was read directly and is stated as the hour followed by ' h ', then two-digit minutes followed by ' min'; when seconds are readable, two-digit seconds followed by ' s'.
11 h 01 min
